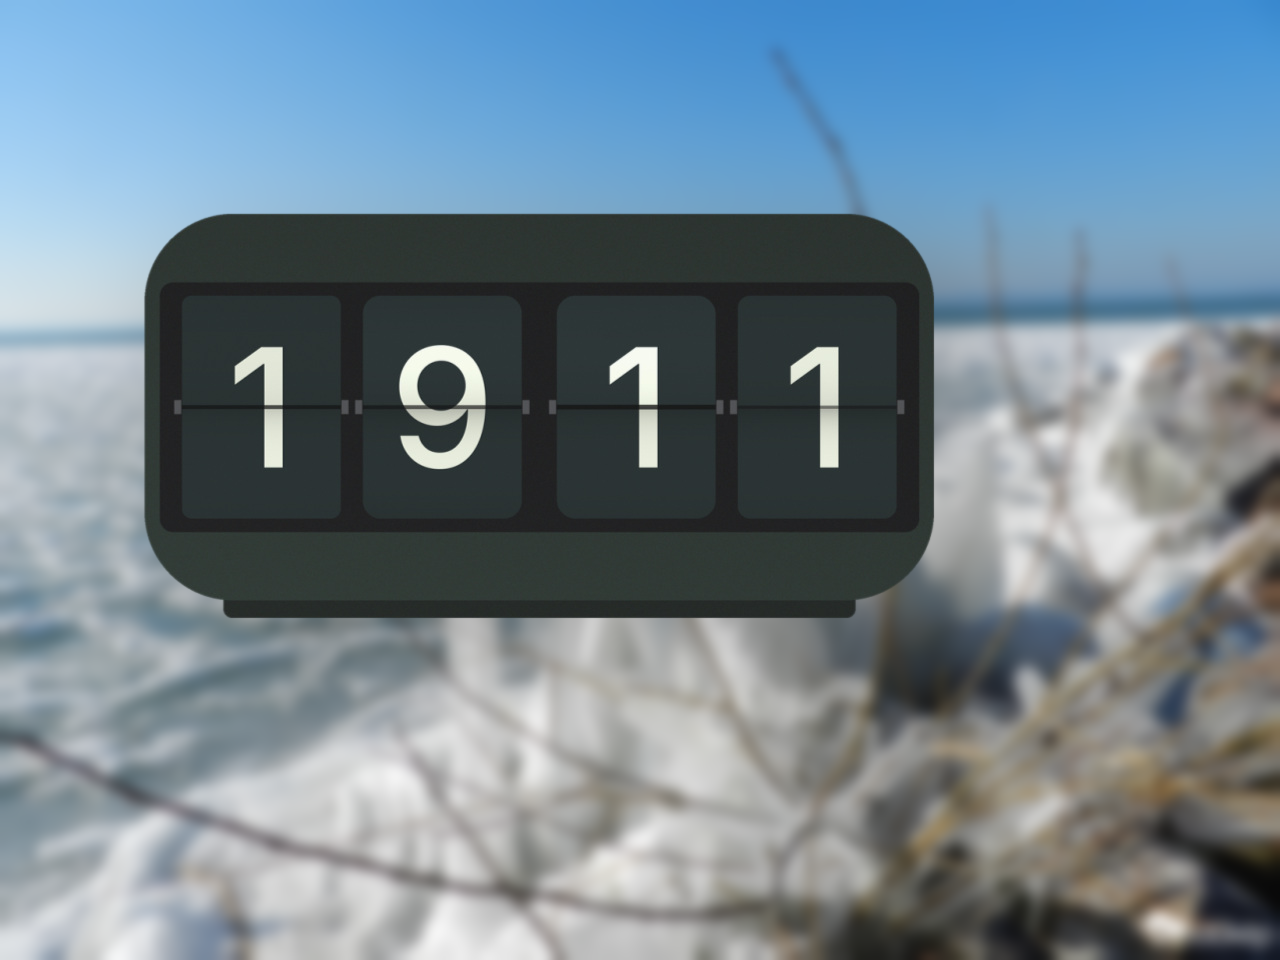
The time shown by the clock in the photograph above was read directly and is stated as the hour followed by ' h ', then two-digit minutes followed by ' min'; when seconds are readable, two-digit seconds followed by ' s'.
19 h 11 min
